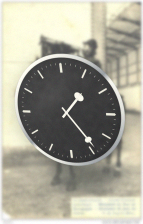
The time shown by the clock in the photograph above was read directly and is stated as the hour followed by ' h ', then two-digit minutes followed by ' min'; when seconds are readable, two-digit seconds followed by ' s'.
1 h 24 min
